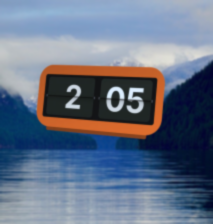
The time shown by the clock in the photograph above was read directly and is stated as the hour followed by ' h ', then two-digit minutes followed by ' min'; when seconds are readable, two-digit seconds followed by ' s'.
2 h 05 min
